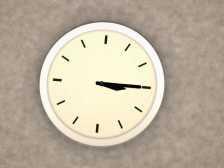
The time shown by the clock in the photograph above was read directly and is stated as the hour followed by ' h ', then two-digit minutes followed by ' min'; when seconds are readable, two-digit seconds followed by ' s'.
3 h 15 min
